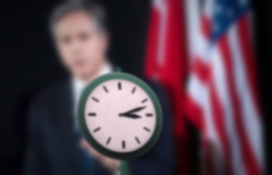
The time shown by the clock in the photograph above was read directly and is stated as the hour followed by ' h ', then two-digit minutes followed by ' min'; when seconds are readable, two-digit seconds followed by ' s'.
3 h 12 min
